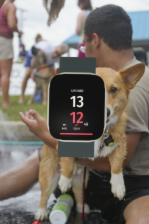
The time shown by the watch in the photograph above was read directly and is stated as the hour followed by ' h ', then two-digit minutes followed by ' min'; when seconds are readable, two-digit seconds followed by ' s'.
13 h 12 min
